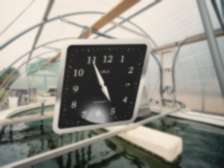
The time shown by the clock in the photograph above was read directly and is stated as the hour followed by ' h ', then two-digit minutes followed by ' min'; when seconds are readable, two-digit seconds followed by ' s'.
4 h 55 min
